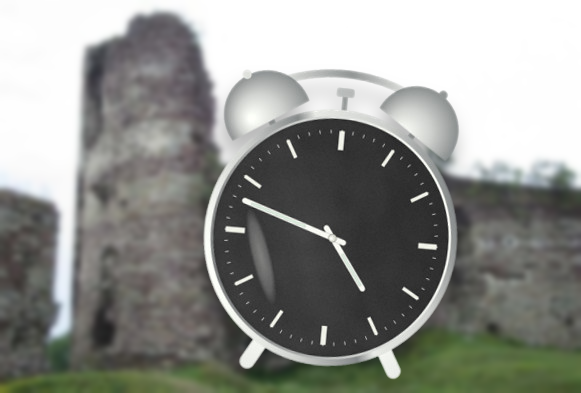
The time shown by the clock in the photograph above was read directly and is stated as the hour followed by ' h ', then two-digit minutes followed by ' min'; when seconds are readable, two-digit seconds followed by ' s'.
4 h 48 min
